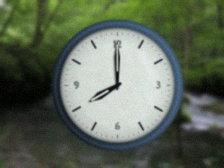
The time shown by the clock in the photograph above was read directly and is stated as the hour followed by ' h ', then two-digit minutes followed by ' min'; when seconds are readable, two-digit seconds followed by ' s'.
8 h 00 min
